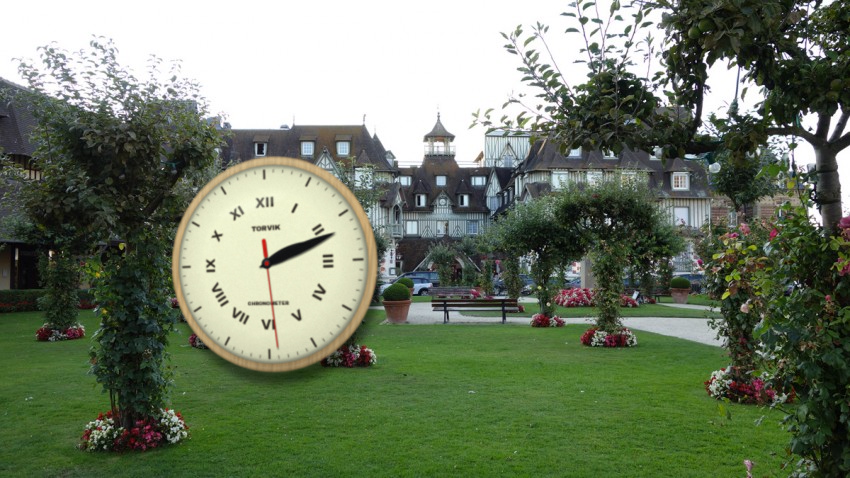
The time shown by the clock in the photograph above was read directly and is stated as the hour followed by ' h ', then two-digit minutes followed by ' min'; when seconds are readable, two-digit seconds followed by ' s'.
2 h 11 min 29 s
